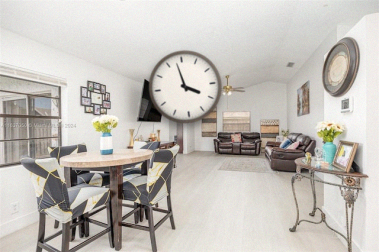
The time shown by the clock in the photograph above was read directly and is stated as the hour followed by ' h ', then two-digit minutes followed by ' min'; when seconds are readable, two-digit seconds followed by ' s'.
3 h 58 min
